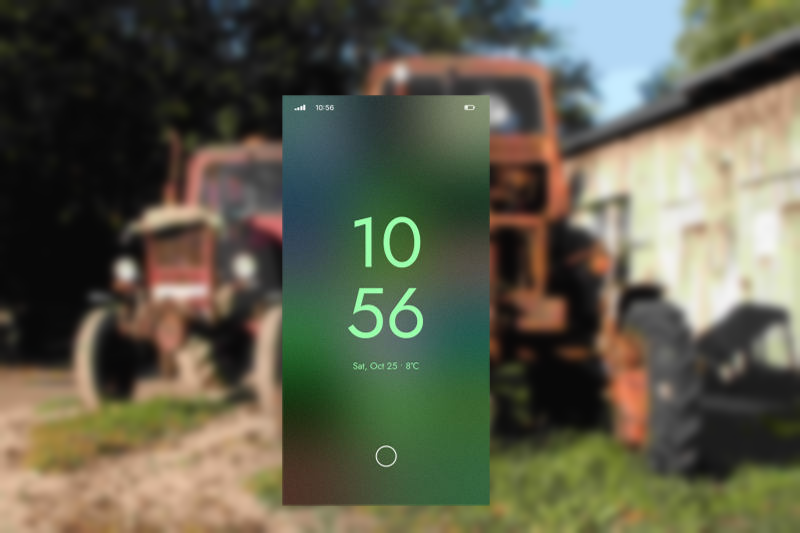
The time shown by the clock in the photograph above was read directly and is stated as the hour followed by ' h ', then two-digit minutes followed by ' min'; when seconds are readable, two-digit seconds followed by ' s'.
10 h 56 min
